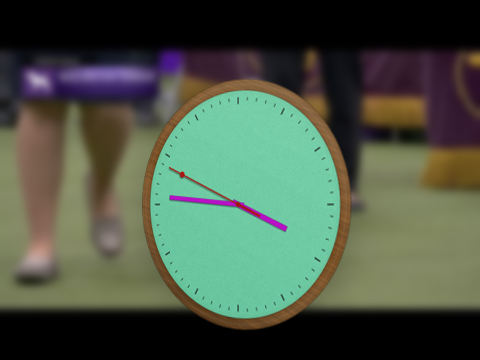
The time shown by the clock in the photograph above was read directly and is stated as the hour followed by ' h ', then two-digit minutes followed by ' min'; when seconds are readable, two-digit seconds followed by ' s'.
3 h 45 min 49 s
